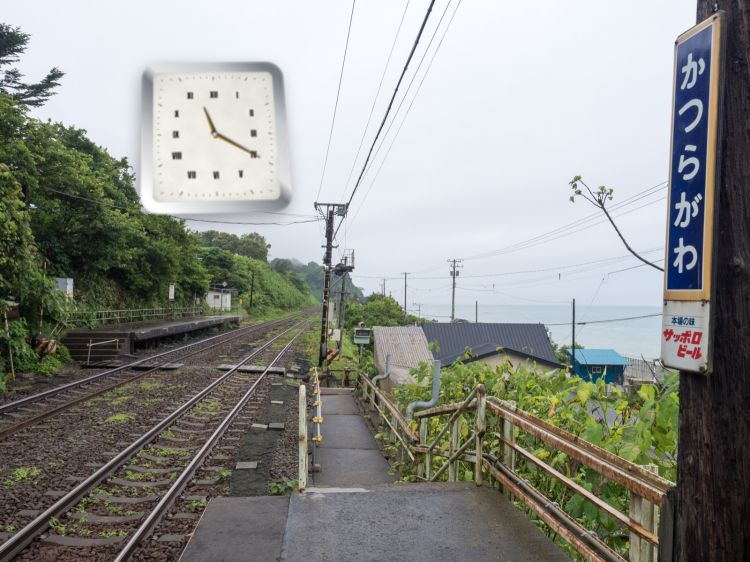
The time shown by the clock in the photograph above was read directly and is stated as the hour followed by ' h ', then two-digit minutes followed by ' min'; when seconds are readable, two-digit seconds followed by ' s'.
11 h 20 min
